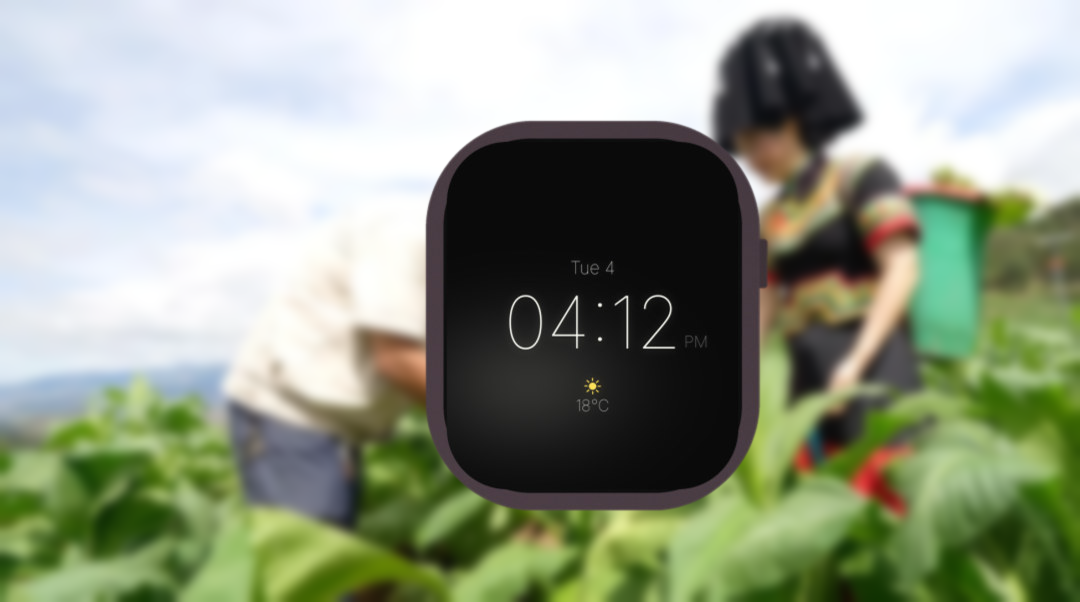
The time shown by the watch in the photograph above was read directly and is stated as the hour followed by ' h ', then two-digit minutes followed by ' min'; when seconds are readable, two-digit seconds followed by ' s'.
4 h 12 min
